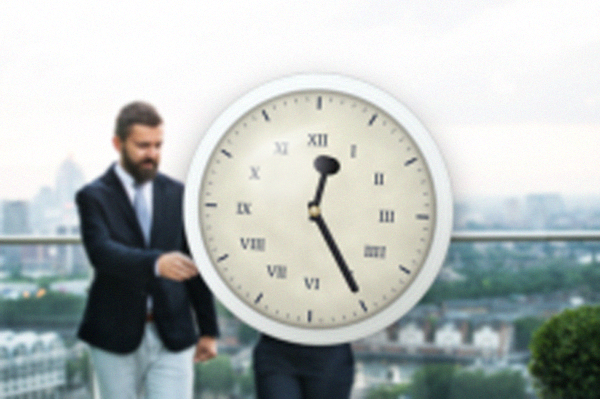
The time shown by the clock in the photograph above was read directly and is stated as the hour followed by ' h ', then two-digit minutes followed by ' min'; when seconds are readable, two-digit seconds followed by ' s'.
12 h 25 min
